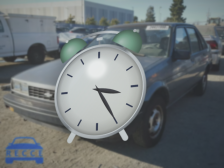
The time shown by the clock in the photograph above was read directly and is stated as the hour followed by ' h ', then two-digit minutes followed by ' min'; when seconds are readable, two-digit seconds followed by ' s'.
3 h 25 min
